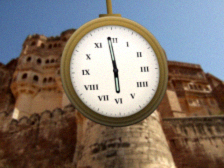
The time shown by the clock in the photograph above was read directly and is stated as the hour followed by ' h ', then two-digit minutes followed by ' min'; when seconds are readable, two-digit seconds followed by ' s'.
5 h 59 min
